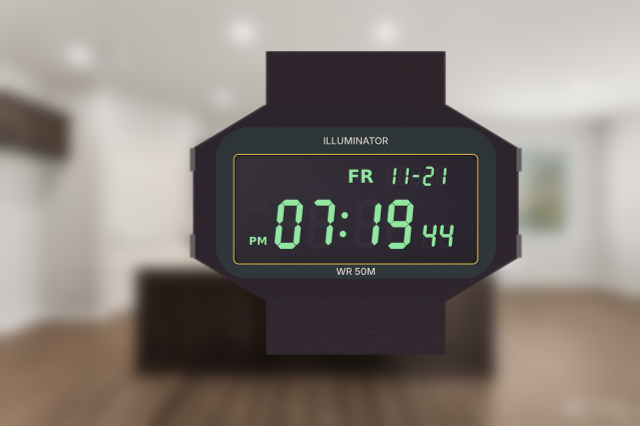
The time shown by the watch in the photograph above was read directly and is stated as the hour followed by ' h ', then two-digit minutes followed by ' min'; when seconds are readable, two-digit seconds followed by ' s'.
7 h 19 min 44 s
